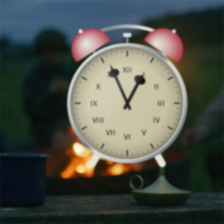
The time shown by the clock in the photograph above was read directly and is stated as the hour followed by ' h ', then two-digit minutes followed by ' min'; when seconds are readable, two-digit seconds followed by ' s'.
12 h 56 min
